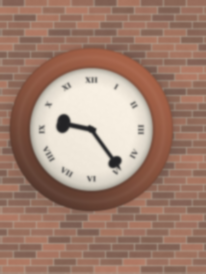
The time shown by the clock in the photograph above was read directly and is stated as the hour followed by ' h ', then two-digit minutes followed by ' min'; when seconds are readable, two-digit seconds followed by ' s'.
9 h 24 min
